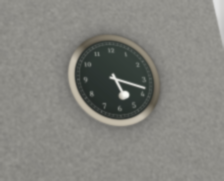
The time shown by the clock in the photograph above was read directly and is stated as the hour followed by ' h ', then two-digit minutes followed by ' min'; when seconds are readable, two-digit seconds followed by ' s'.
5 h 18 min
